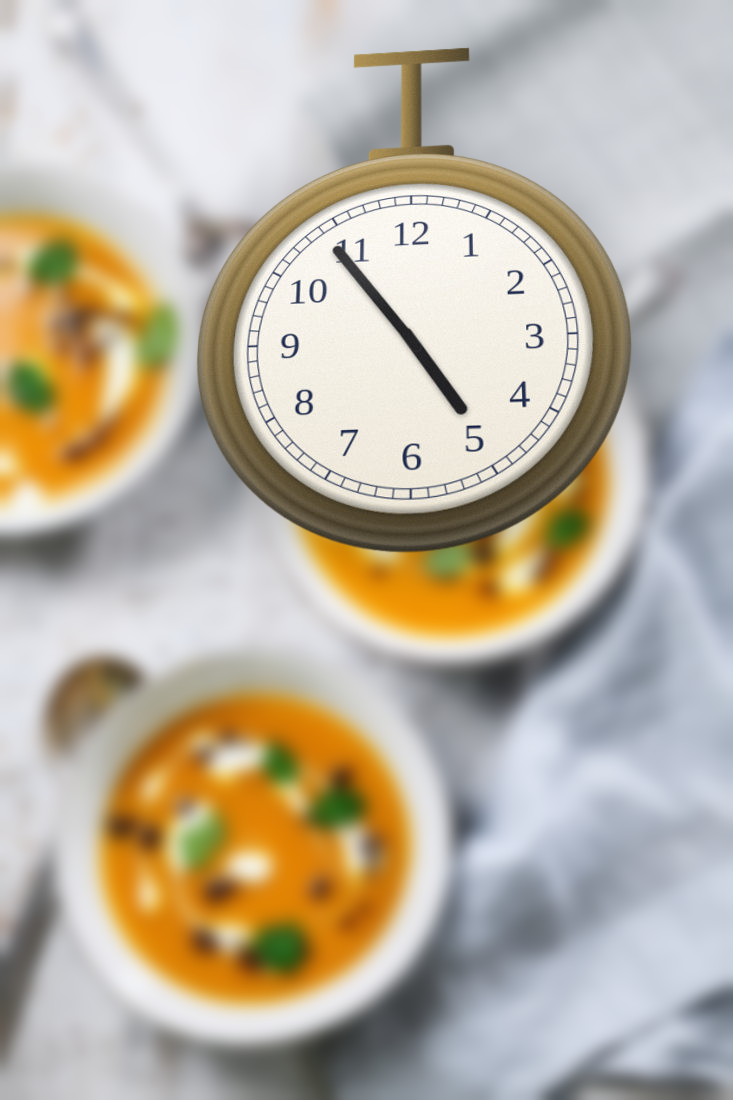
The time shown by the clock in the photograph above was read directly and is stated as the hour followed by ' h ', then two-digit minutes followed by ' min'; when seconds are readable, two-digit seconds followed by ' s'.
4 h 54 min
